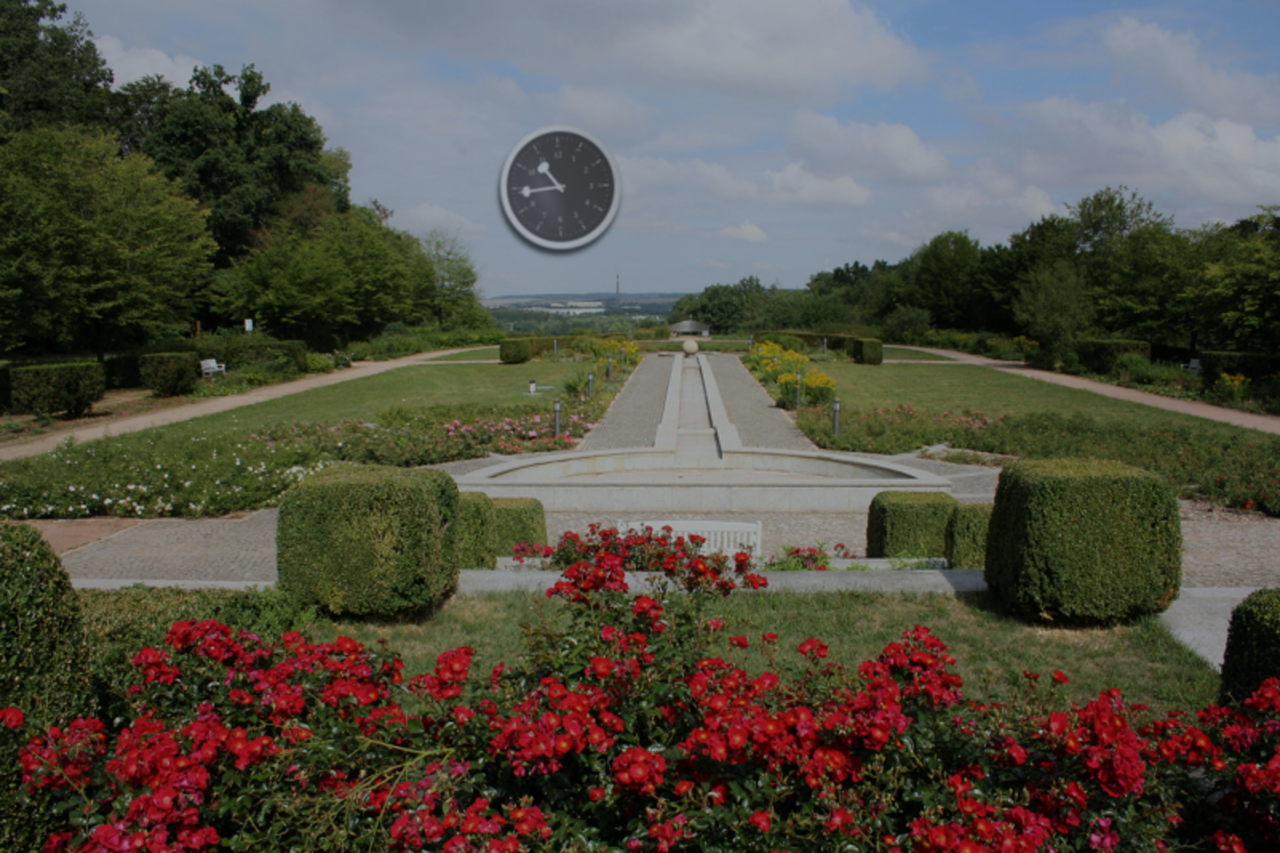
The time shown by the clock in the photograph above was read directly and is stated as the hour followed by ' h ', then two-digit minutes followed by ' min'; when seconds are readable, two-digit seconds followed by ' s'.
10 h 44 min
